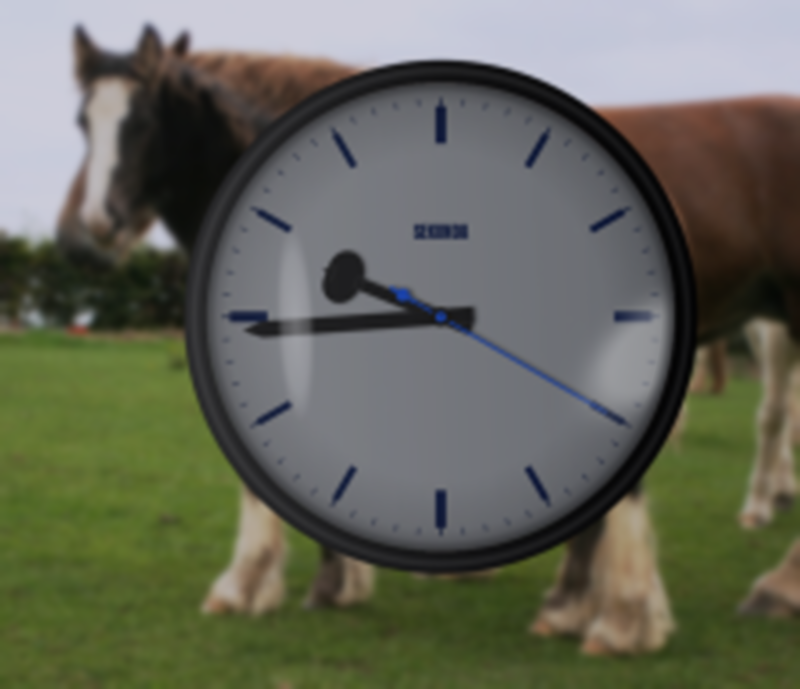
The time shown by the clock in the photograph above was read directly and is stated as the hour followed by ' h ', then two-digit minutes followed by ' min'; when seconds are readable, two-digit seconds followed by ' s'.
9 h 44 min 20 s
